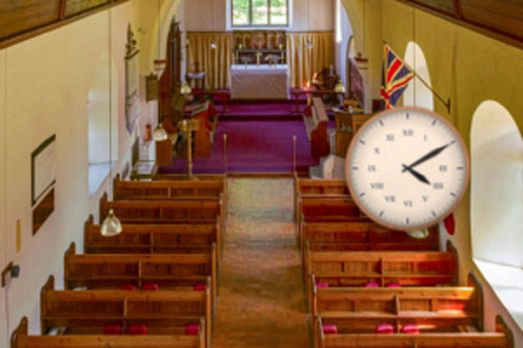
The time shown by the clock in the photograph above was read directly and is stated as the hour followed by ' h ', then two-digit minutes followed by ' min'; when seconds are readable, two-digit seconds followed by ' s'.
4 h 10 min
